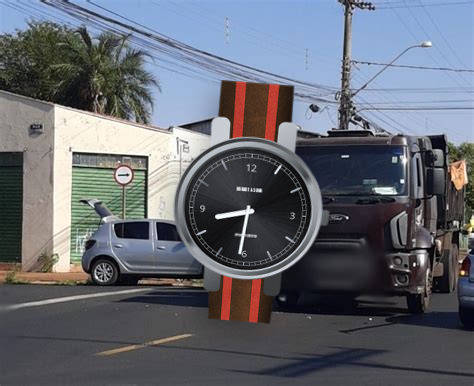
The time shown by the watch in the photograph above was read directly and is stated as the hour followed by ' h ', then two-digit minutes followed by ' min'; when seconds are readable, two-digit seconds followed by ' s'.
8 h 31 min
